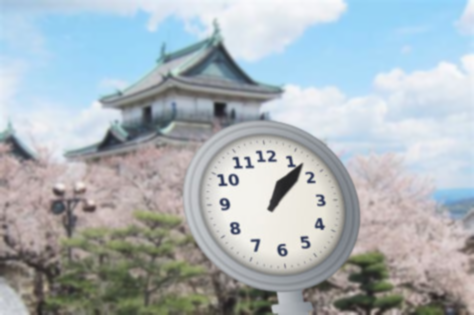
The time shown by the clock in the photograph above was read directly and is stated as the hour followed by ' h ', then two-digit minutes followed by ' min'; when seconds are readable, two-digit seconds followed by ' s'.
1 h 07 min
